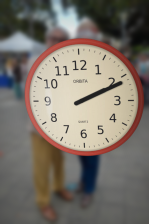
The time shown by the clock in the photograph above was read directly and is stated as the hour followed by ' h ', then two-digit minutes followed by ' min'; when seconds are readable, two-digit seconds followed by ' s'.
2 h 11 min
